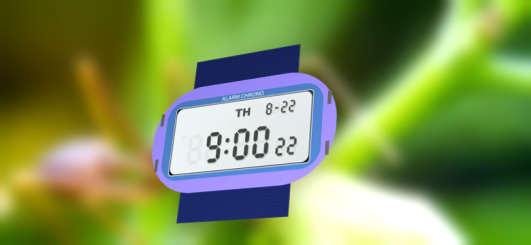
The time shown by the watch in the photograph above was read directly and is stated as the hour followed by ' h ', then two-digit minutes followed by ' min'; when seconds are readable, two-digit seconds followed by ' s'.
9 h 00 min 22 s
